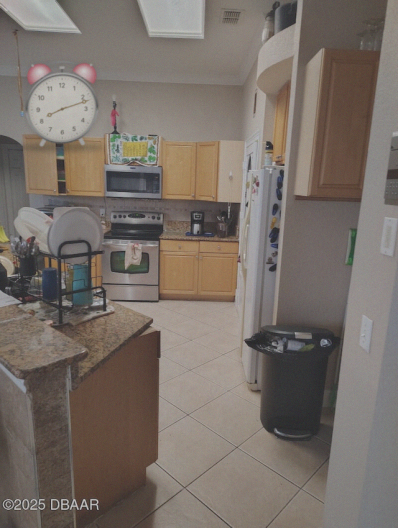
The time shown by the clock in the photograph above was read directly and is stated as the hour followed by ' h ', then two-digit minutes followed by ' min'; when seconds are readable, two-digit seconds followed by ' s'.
8 h 12 min
